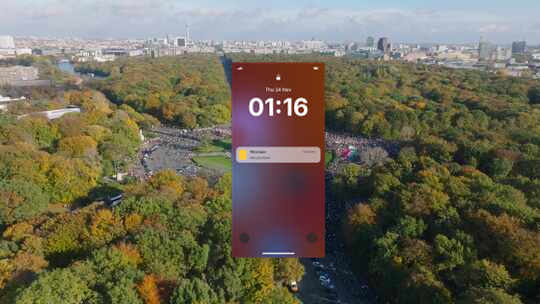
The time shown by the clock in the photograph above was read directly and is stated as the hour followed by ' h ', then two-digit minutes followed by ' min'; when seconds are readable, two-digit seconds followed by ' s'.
1 h 16 min
